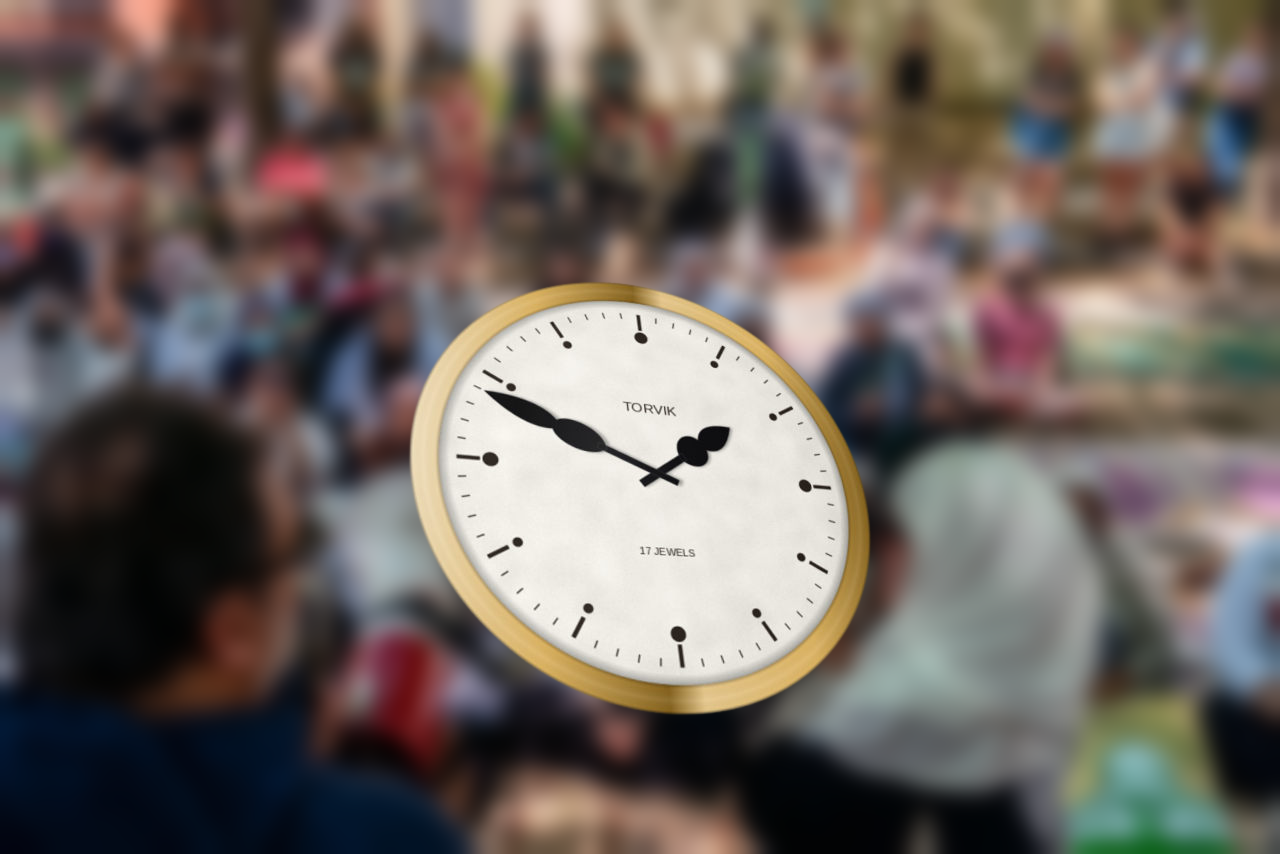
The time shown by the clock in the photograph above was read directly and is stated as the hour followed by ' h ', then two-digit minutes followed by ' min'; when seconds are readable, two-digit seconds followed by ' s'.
1 h 49 min
